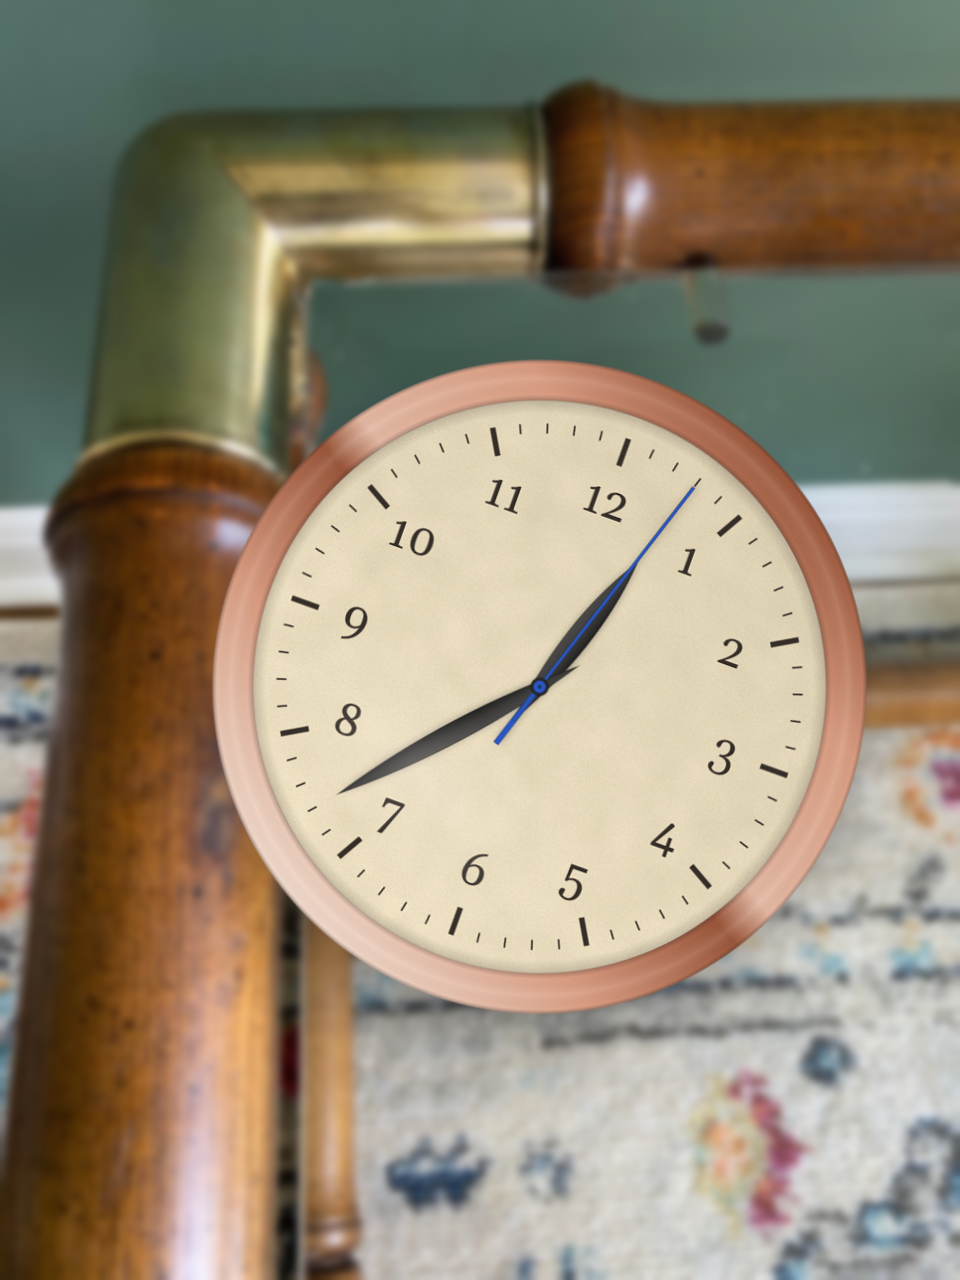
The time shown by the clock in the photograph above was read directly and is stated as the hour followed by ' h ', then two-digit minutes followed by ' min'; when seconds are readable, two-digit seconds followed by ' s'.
12 h 37 min 03 s
